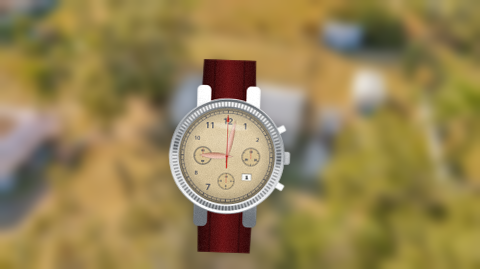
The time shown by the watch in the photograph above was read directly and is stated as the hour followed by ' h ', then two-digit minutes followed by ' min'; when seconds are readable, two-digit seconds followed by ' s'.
9 h 02 min
